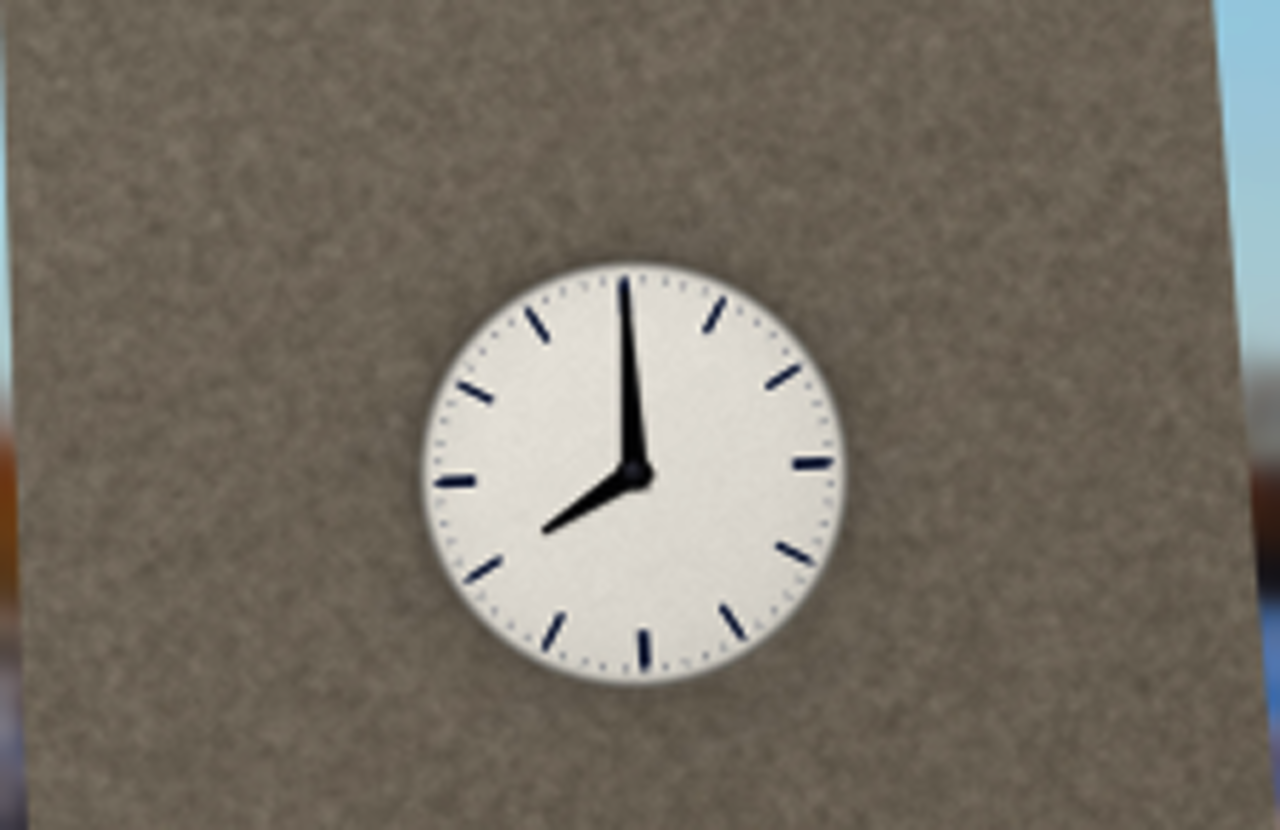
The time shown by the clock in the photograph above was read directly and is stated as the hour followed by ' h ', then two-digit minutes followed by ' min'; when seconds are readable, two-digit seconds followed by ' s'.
8 h 00 min
